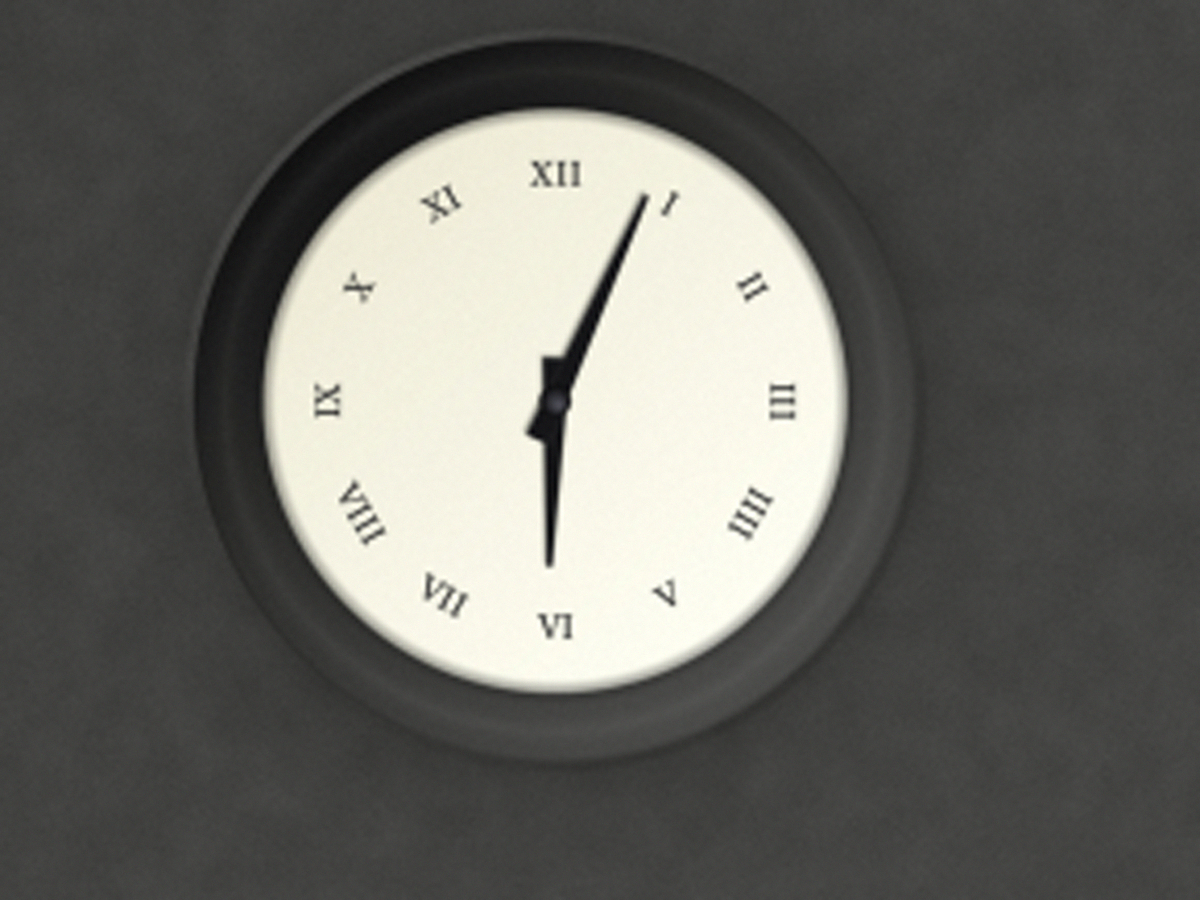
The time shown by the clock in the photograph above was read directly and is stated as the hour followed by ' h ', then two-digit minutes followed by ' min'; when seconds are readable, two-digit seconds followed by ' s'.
6 h 04 min
